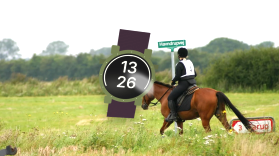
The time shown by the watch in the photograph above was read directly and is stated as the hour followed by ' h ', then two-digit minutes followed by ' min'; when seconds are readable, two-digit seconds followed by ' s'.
13 h 26 min
